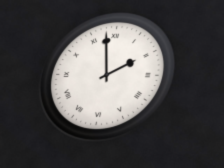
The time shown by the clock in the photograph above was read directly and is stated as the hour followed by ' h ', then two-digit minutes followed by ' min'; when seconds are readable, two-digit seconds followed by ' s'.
1 h 58 min
